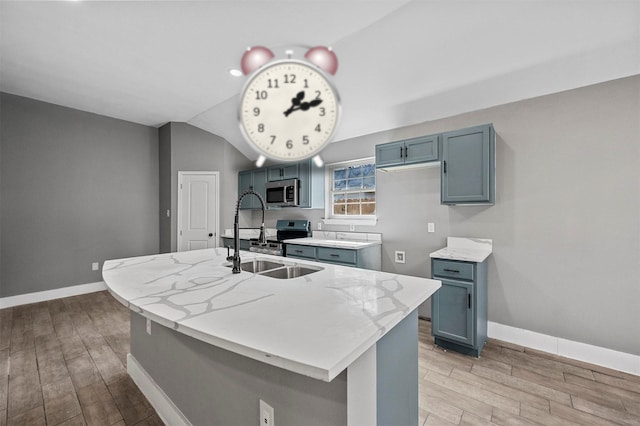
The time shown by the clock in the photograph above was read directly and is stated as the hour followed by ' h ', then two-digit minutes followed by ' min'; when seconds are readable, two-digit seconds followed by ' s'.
1 h 12 min
